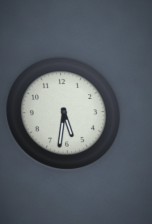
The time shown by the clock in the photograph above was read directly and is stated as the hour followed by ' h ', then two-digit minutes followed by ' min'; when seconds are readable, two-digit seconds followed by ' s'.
5 h 32 min
